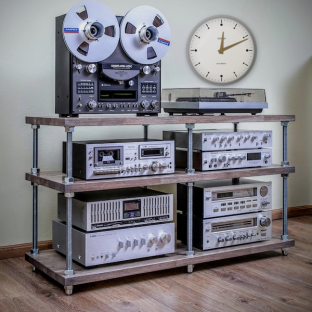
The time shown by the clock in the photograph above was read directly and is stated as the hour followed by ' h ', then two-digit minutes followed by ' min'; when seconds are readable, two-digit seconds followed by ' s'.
12 h 11 min
